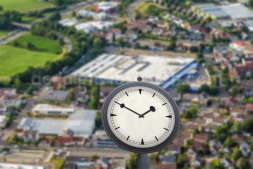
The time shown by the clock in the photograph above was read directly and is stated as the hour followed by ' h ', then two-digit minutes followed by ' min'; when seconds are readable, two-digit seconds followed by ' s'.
1 h 50 min
